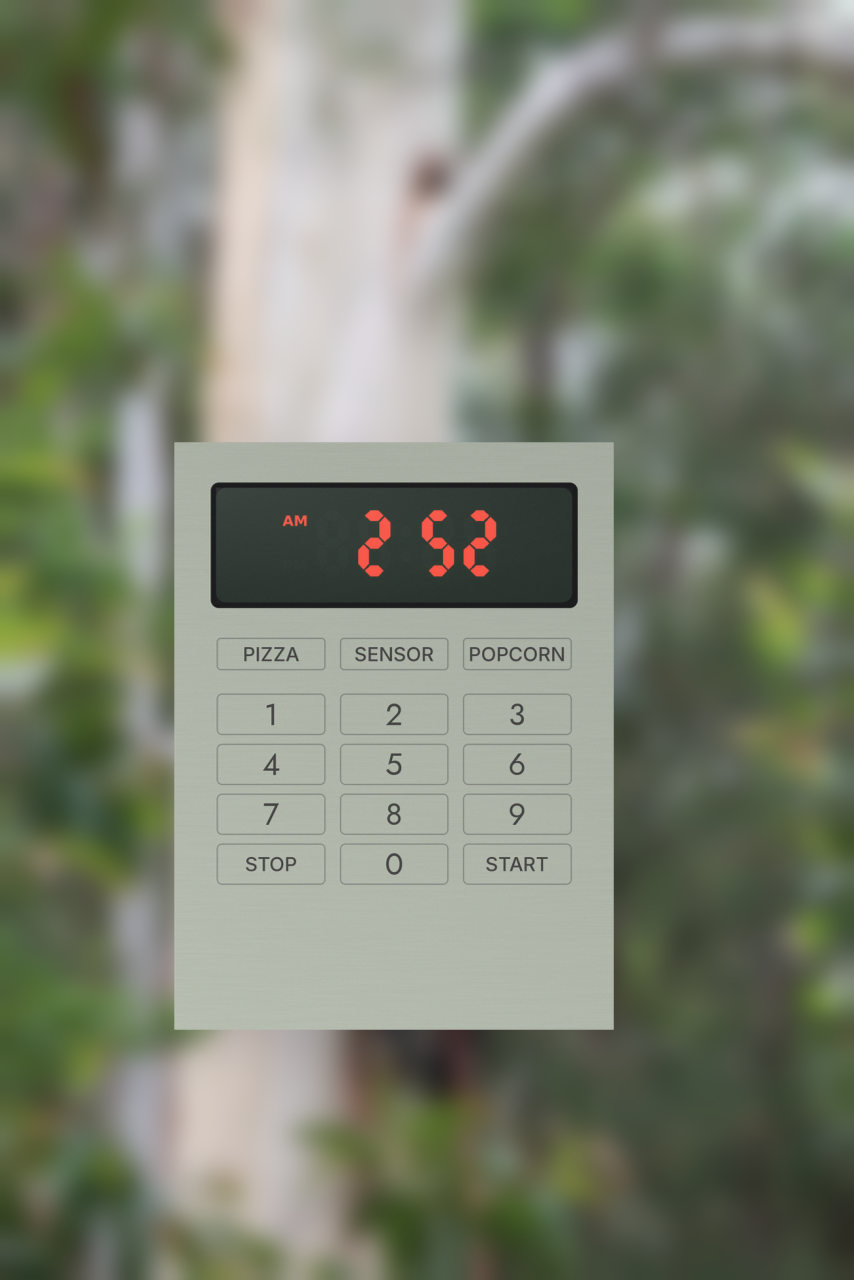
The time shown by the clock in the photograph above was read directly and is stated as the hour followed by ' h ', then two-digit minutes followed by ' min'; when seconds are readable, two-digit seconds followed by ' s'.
2 h 52 min
